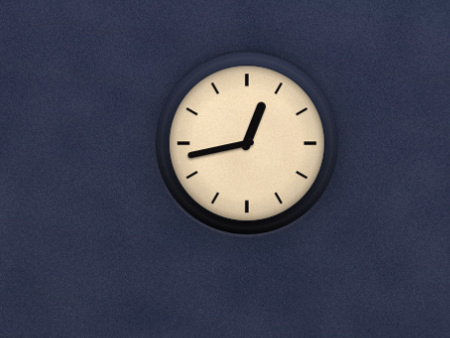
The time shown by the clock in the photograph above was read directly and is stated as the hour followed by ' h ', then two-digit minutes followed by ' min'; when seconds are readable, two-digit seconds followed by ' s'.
12 h 43 min
